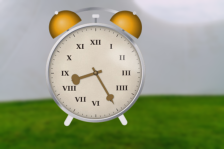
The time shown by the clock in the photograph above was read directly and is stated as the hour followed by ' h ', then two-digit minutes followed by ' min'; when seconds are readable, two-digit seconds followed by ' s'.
8 h 25 min
